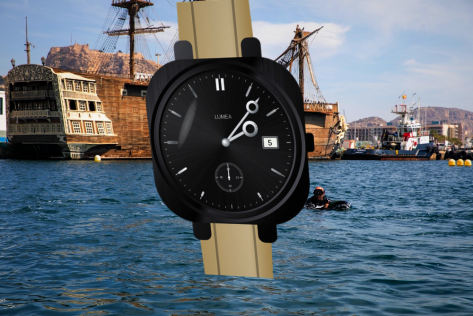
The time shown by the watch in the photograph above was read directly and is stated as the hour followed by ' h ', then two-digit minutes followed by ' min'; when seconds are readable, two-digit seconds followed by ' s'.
2 h 07 min
